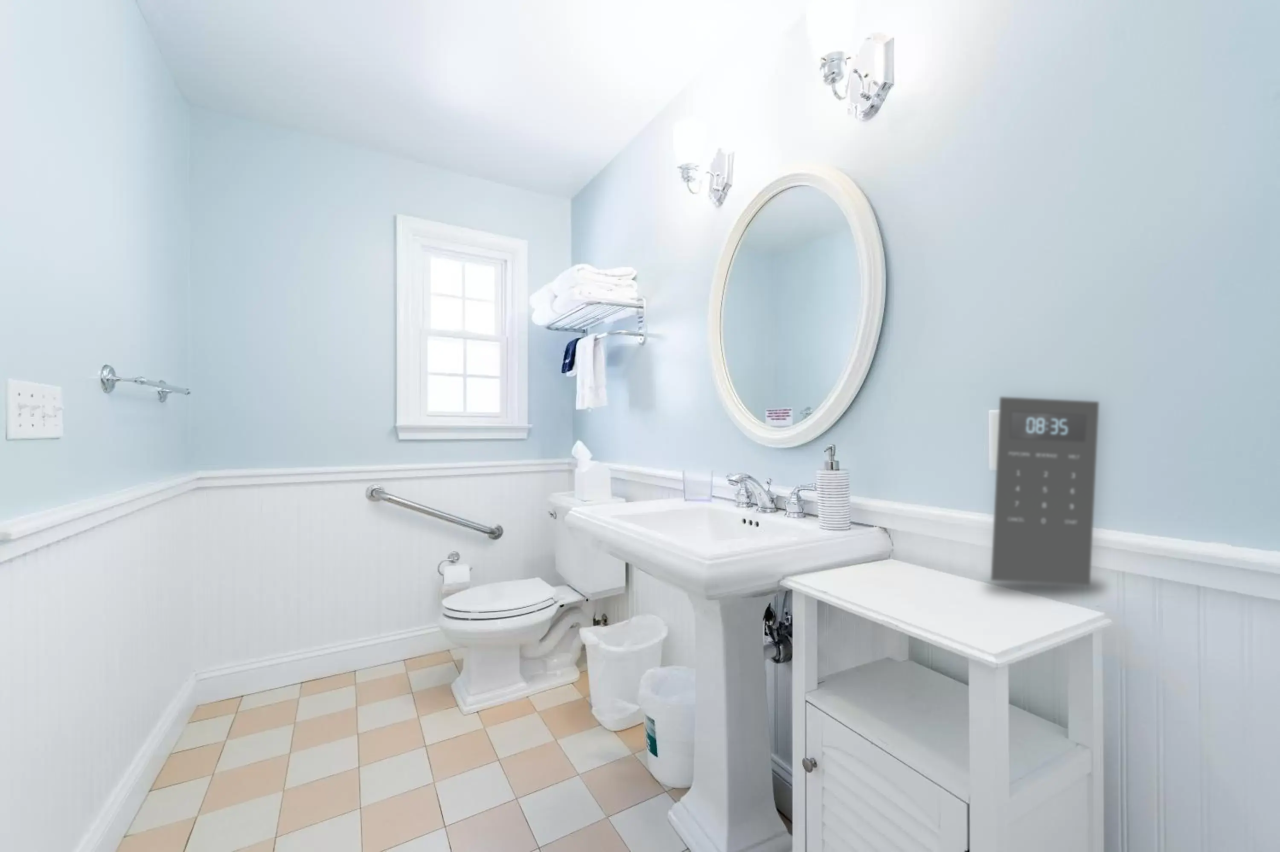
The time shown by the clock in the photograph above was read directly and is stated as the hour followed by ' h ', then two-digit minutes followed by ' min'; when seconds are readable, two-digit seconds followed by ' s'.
8 h 35 min
